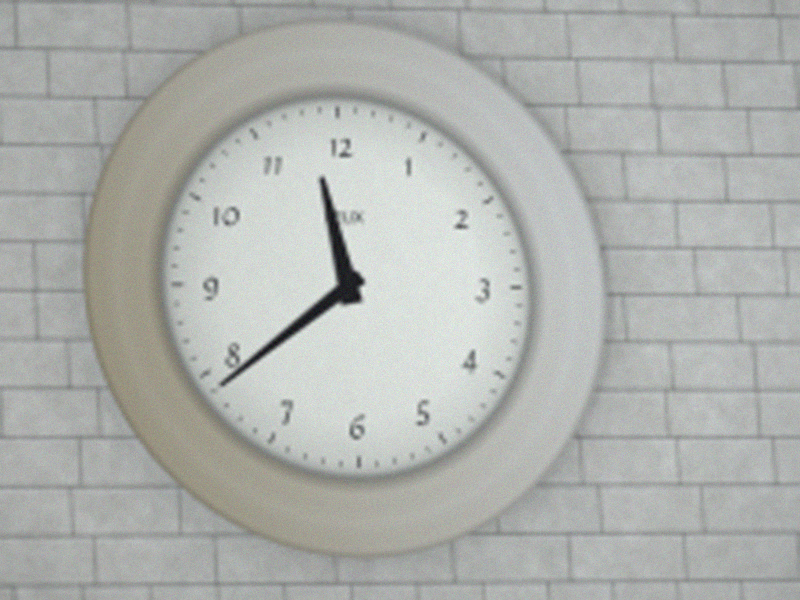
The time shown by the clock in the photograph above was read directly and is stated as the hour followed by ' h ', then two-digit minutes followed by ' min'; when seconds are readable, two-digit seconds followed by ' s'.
11 h 39 min
